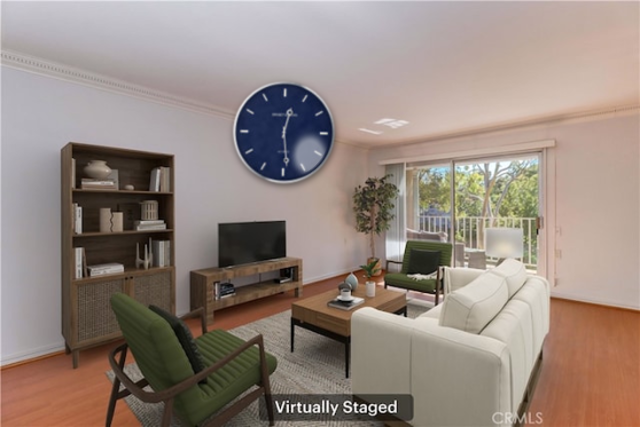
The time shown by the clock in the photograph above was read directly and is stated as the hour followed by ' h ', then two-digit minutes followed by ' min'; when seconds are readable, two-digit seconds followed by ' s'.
12 h 29 min
